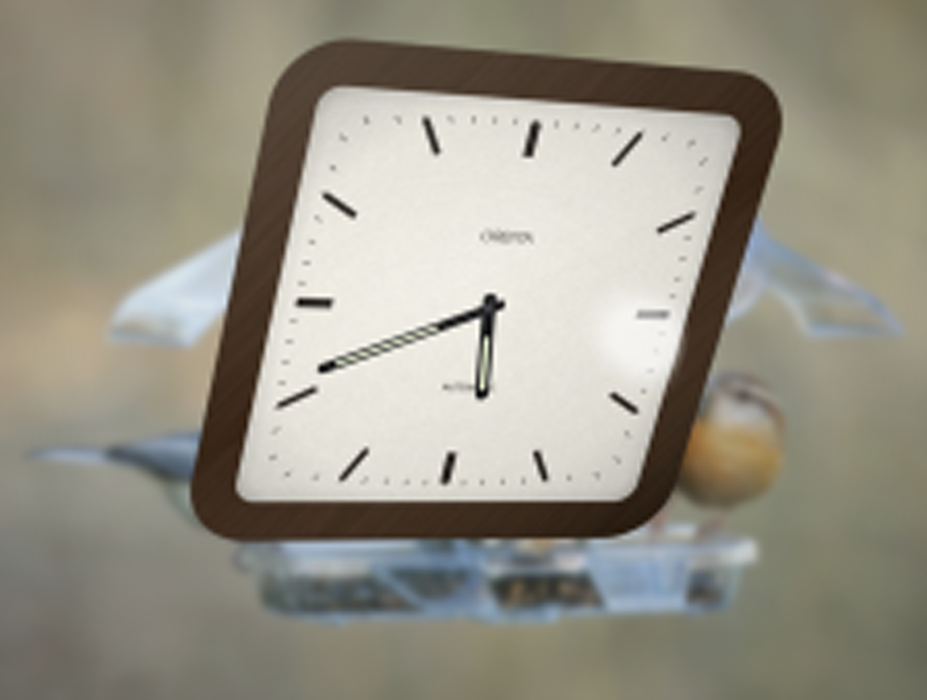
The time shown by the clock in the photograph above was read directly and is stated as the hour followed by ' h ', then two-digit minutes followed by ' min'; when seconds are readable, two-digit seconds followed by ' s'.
5 h 41 min
